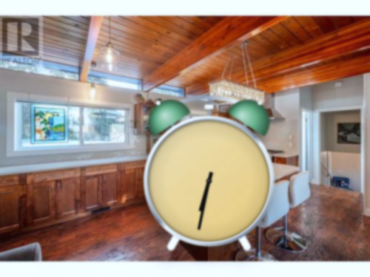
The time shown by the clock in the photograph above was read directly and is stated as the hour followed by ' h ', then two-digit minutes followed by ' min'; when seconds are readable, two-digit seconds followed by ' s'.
6 h 32 min
